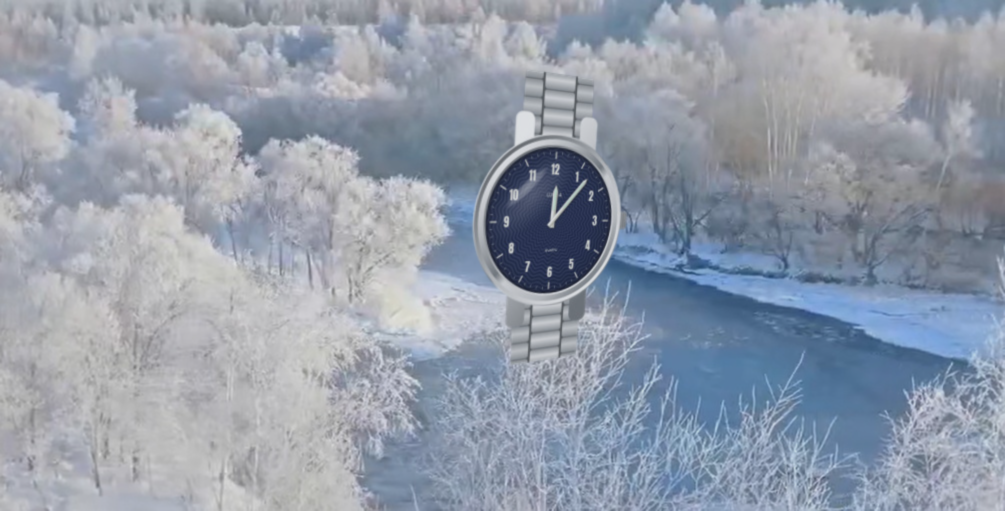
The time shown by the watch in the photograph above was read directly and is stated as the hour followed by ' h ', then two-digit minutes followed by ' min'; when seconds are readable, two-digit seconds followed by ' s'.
12 h 07 min
